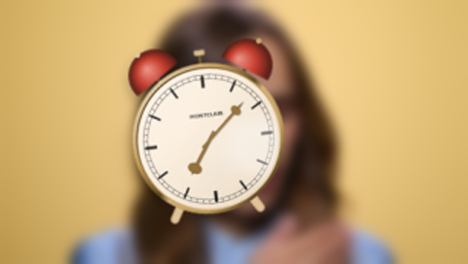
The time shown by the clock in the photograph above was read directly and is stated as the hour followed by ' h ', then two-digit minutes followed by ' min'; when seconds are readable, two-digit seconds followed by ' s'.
7 h 08 min
